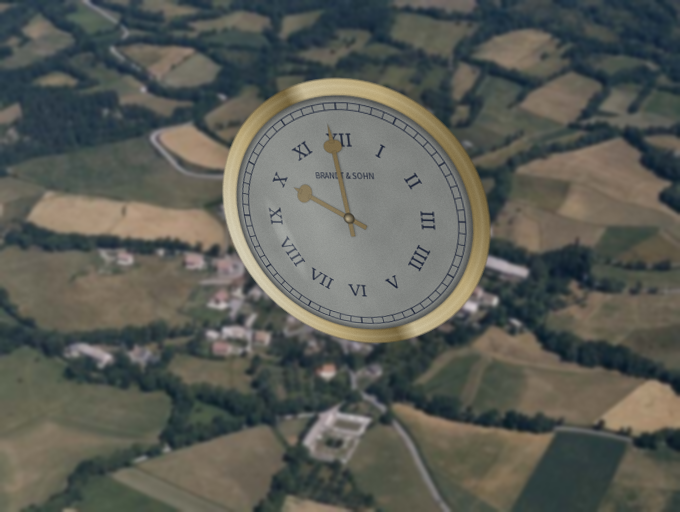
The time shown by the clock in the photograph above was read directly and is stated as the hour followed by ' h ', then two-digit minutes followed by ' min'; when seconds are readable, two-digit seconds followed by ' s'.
9 h 59 min
